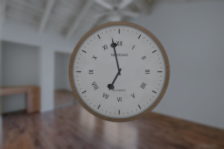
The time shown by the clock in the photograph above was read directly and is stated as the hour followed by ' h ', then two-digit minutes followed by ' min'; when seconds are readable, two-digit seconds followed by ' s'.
6 h 58 min
